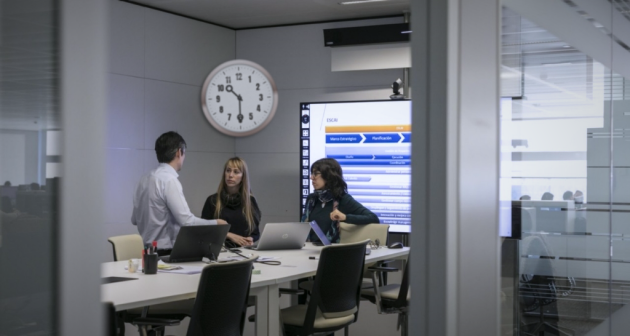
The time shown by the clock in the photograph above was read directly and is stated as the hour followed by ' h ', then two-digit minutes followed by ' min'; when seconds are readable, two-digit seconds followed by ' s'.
10 h 30 min
